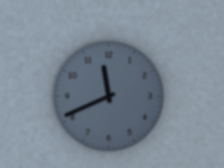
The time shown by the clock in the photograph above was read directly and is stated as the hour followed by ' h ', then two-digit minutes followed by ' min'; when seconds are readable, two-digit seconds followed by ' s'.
11 h 41 min
